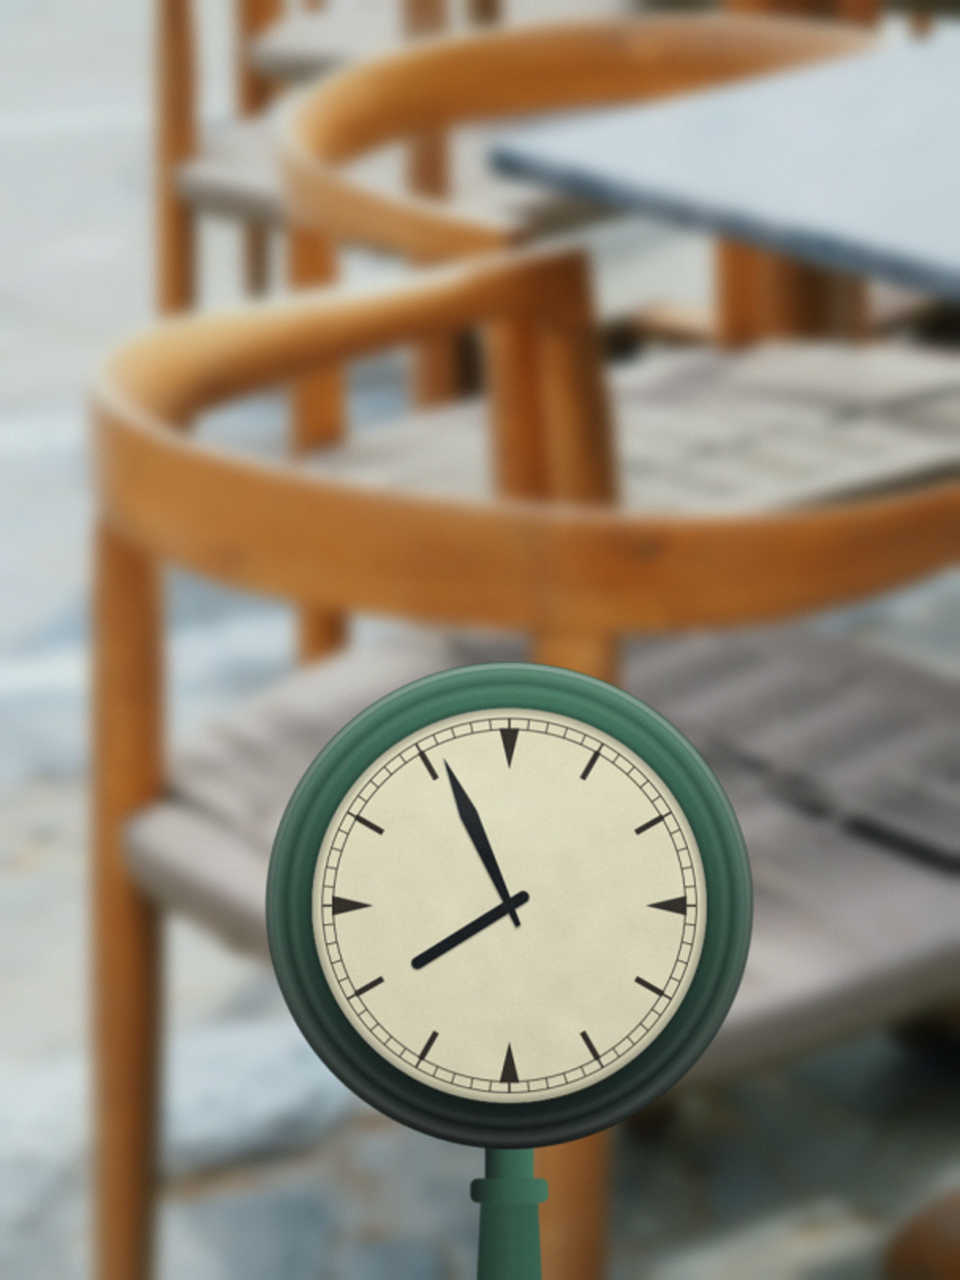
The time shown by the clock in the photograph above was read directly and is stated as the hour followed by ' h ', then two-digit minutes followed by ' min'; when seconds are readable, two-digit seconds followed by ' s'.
7 h 56 min
